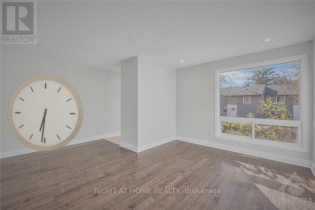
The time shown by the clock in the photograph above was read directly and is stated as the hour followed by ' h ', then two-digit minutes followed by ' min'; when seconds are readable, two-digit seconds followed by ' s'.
6 h 31 min
